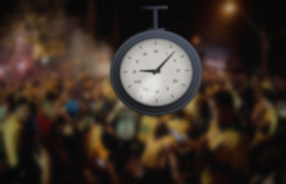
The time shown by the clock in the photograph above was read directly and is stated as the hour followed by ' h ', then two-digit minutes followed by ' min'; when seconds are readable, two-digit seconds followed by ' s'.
9 h 07 min
